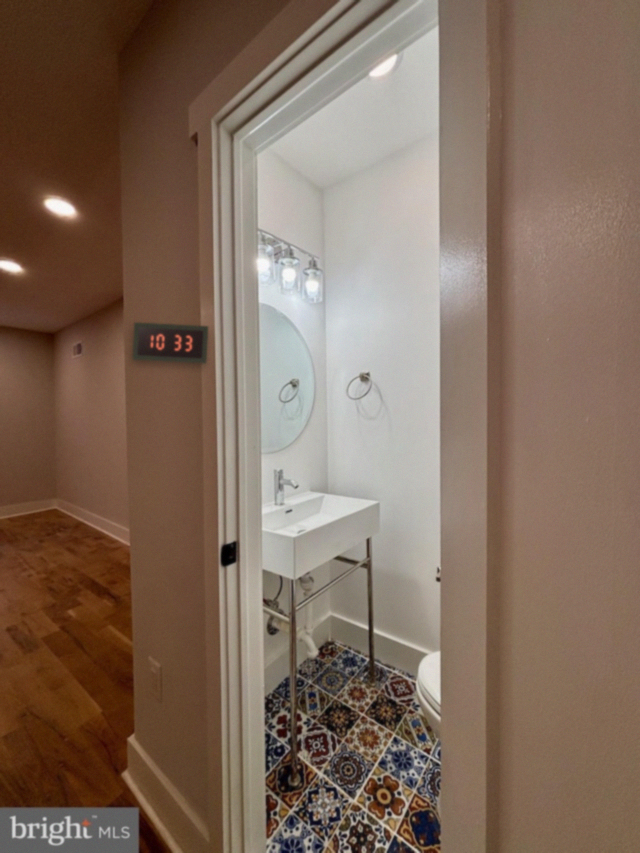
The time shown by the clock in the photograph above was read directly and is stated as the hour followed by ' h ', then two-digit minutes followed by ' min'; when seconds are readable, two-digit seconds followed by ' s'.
10 h 33 min
